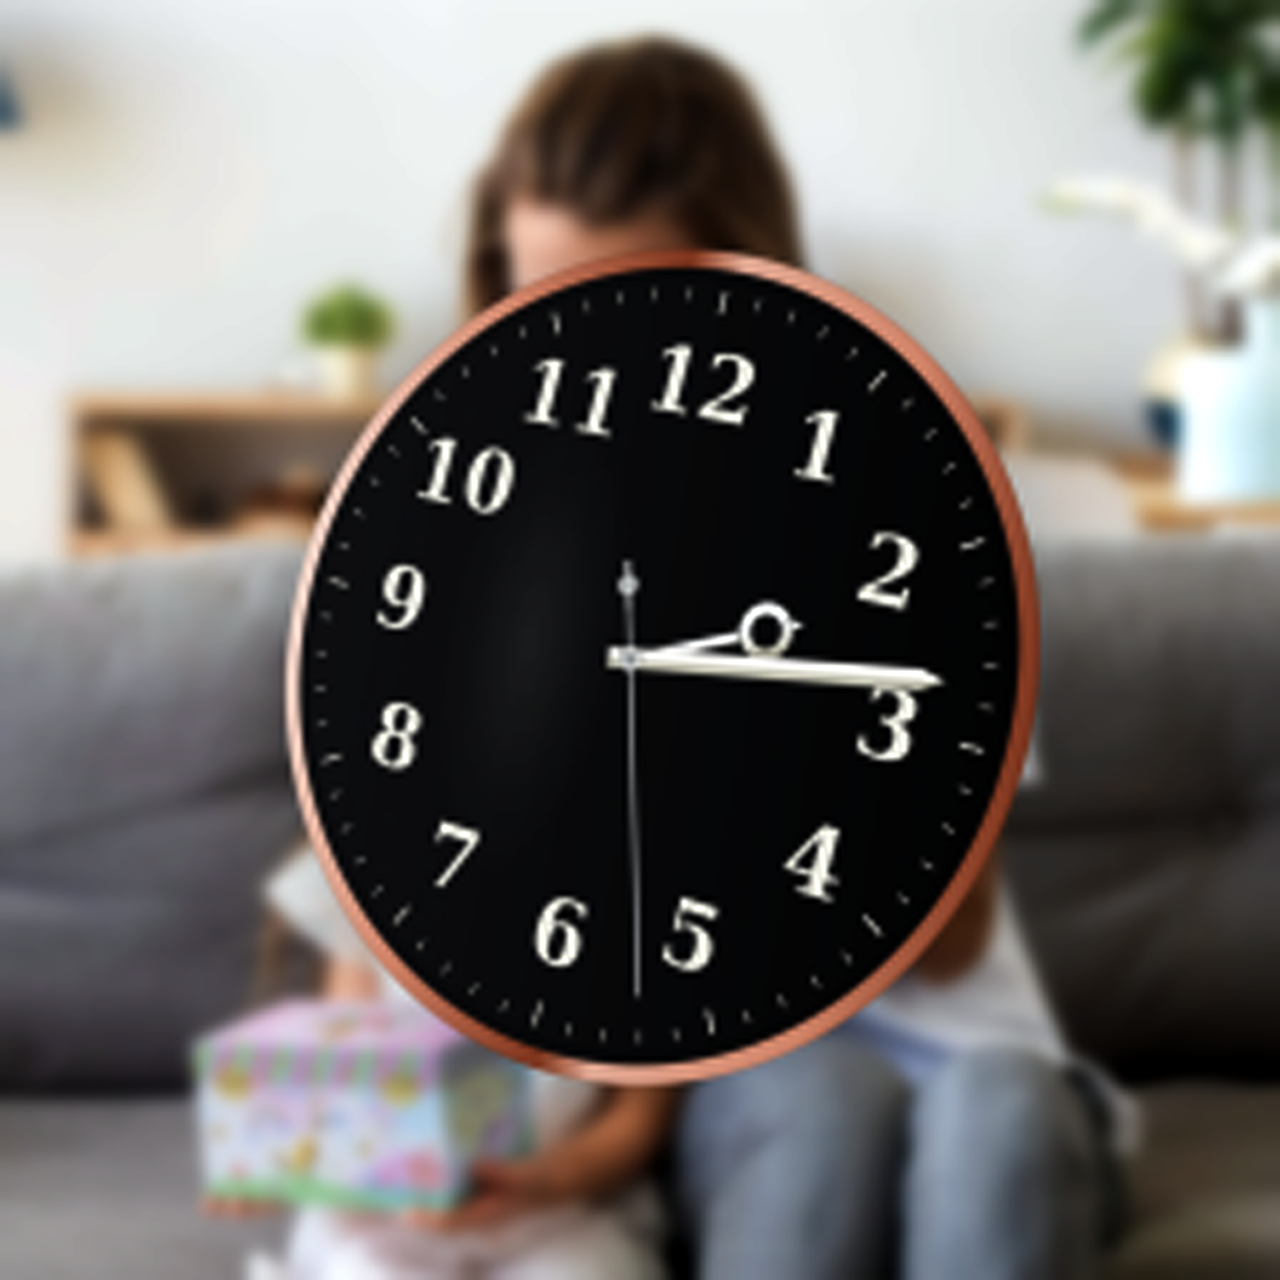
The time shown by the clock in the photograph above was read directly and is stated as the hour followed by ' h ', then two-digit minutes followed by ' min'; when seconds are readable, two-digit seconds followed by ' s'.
2 h 13 min 27 s
